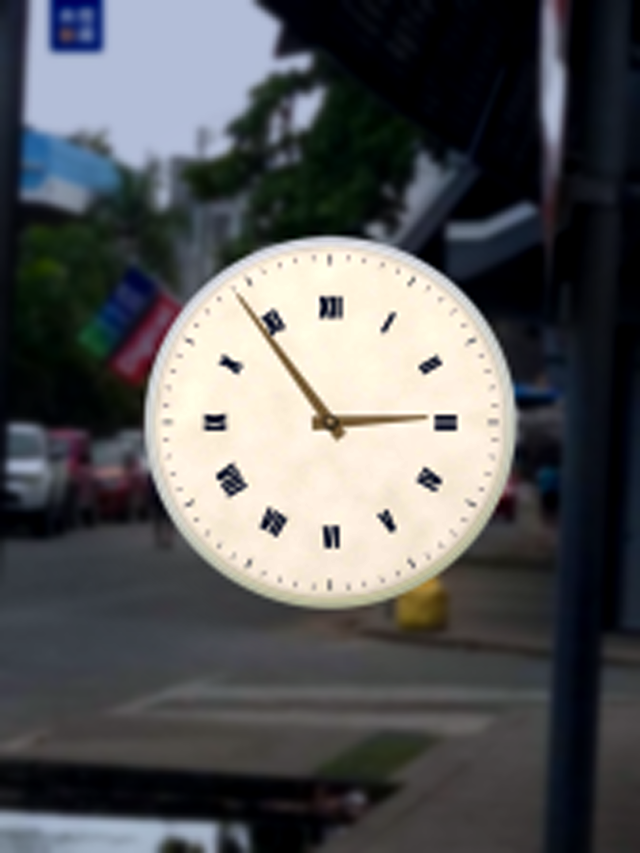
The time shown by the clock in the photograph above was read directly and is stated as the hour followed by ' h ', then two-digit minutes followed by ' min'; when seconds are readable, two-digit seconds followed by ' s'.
2 h 54 min
